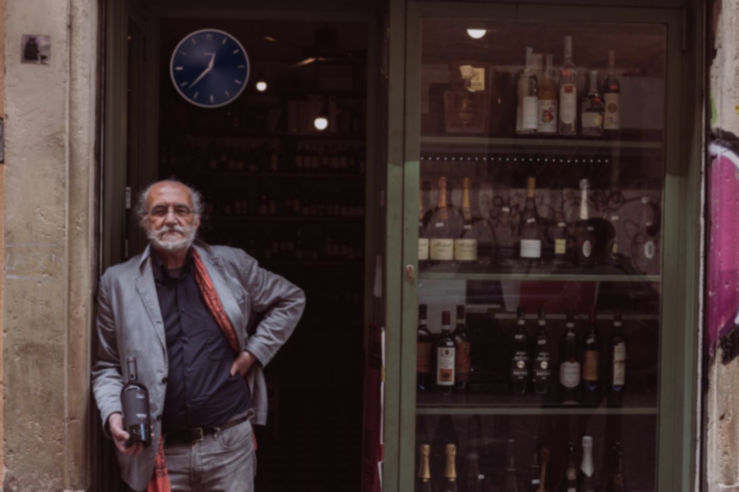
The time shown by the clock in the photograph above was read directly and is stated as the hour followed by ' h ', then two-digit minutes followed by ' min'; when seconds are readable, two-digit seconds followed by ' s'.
12 h 38 min
